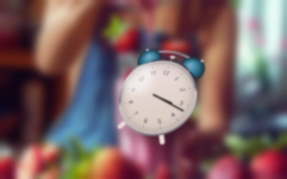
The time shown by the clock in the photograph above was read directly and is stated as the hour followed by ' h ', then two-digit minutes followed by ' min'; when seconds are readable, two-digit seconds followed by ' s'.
3 h 17 min
